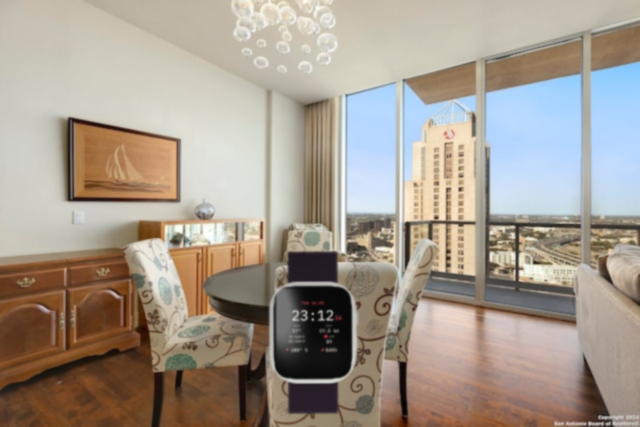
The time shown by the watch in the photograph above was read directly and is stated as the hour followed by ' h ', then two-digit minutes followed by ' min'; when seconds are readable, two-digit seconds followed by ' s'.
23 h 12 min
